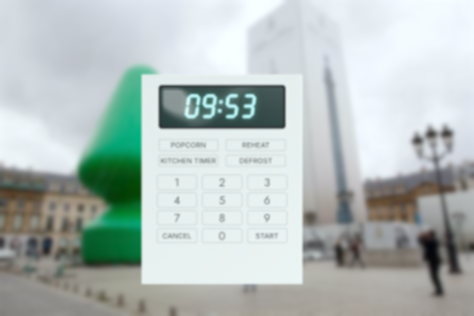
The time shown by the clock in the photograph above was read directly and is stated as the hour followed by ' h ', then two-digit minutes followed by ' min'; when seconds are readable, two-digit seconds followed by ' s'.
9 h 53 min
